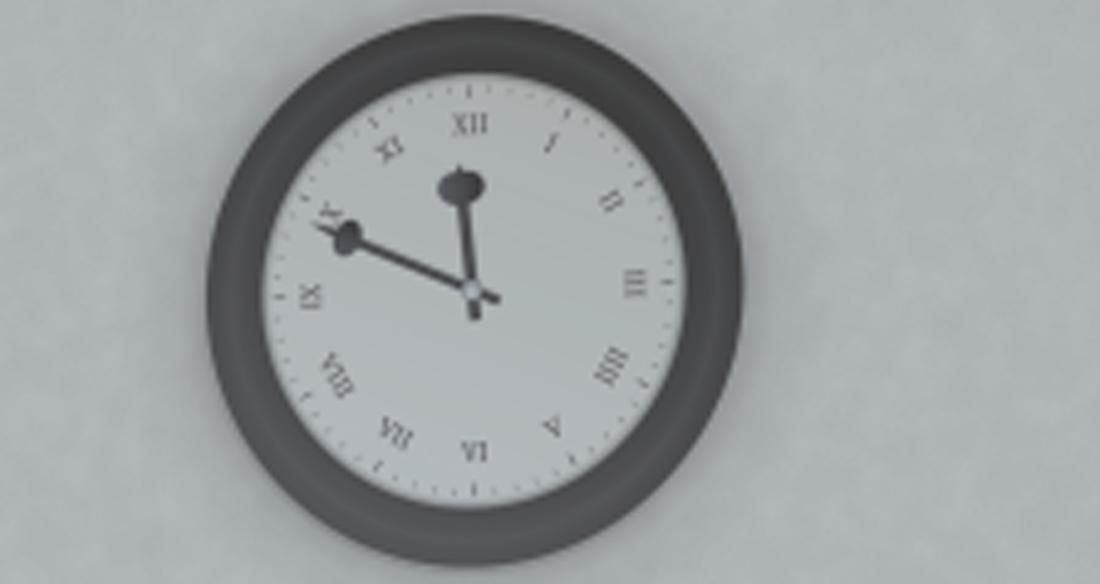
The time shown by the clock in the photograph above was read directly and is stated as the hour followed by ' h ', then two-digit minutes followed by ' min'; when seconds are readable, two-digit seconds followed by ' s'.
11 h 49 min
